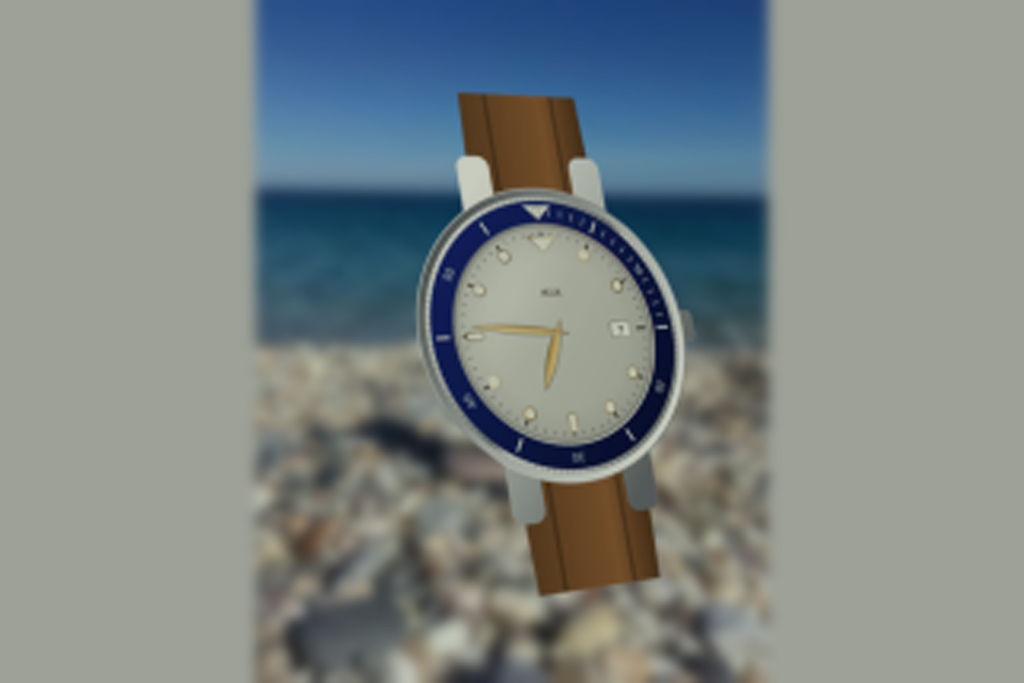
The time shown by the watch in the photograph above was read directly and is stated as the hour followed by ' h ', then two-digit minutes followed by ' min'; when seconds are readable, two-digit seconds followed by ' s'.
6 h 46 min
